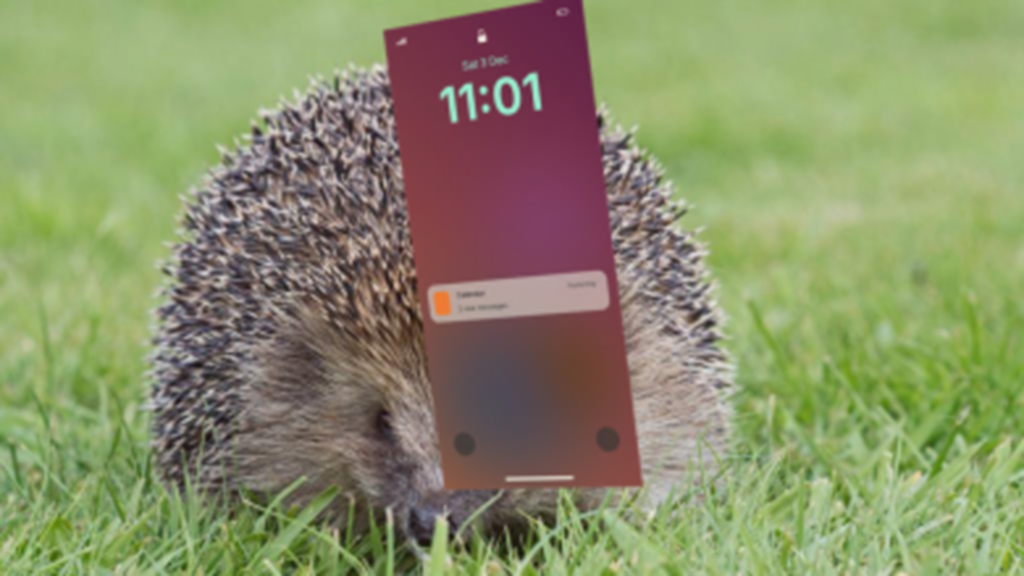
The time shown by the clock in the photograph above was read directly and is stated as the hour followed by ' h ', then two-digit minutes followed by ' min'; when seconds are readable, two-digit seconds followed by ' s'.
11 h 01 min
